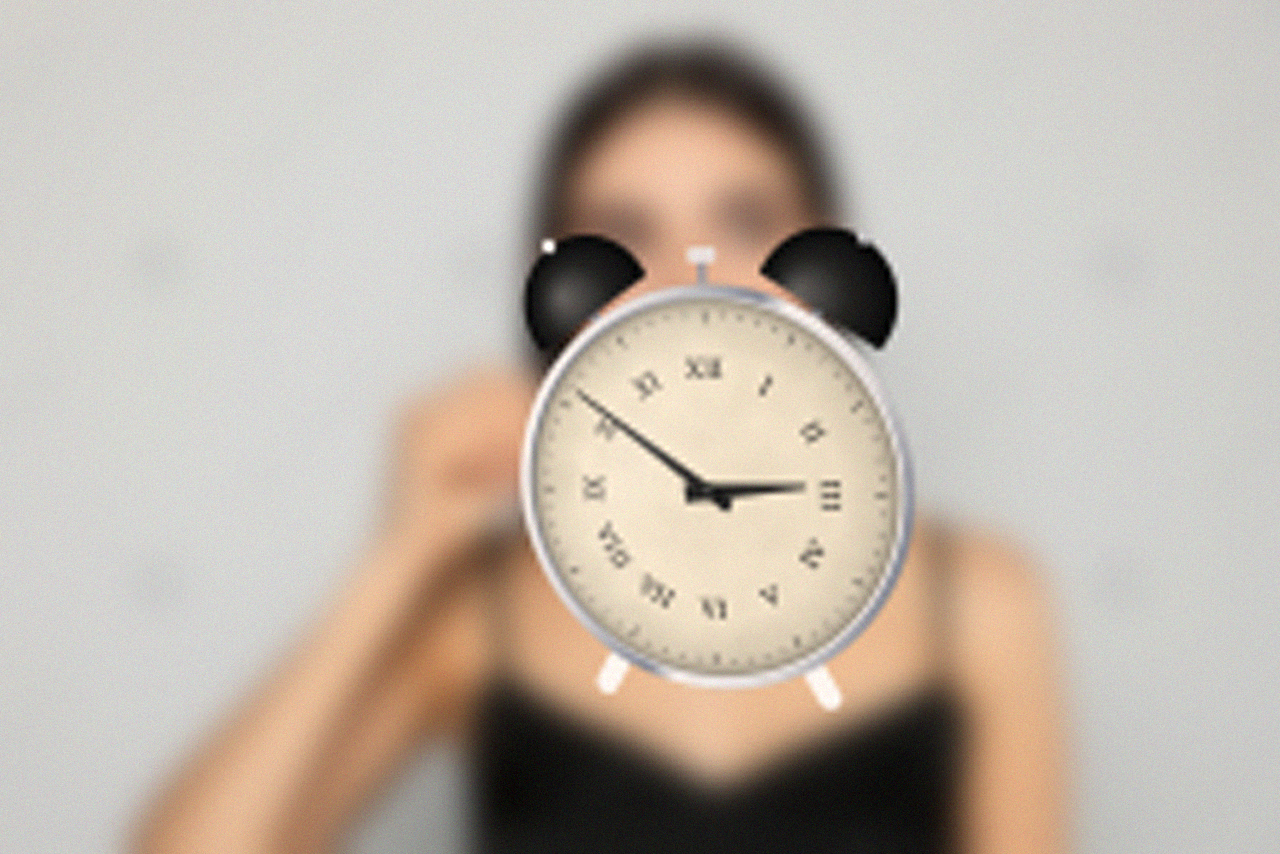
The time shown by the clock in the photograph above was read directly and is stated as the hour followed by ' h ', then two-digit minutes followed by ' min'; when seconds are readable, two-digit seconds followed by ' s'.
2 h 51 min
